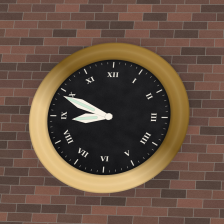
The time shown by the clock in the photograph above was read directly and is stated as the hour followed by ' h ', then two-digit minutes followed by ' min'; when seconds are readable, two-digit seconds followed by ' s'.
8 h 49 min
